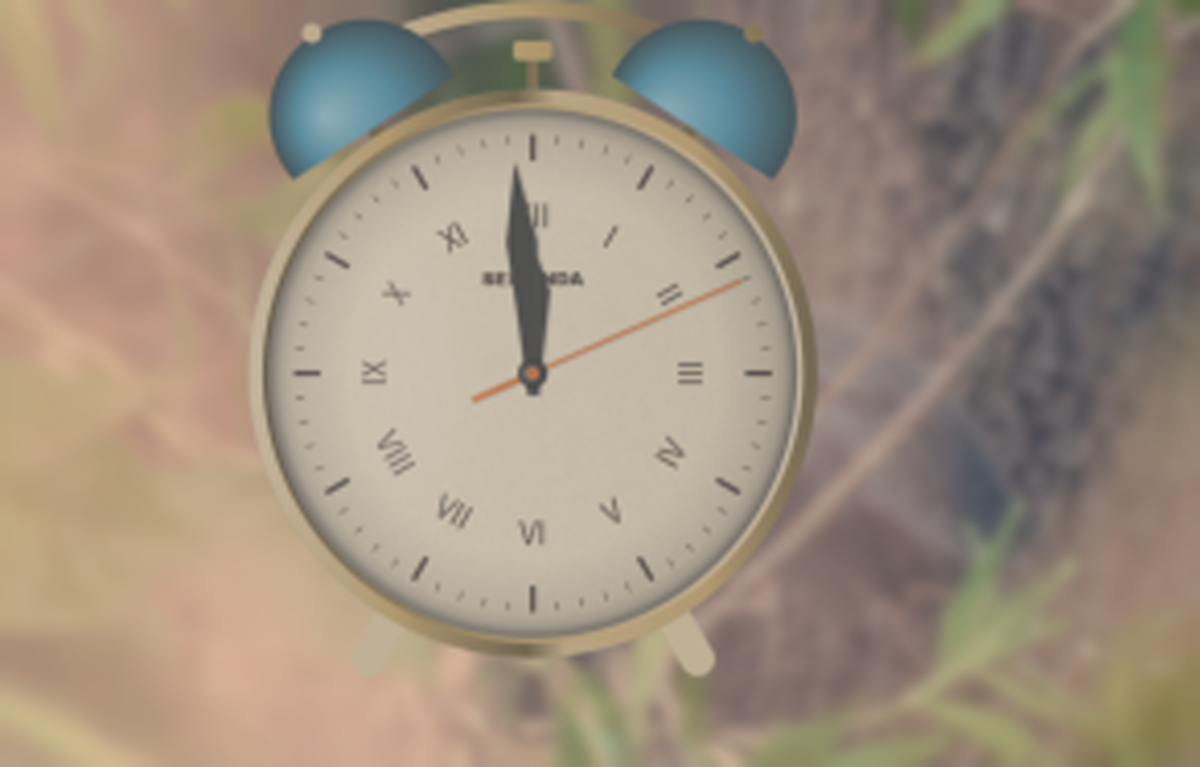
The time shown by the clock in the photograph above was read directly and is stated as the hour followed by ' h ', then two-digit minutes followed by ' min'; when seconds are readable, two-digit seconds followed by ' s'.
11 h 59 min 11 s
